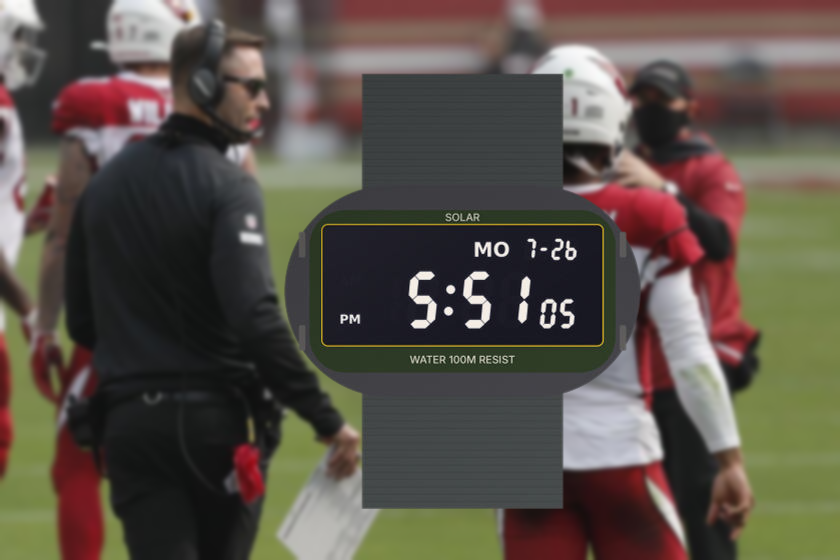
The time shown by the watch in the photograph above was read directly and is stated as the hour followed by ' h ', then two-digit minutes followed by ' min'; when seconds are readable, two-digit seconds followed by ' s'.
5 h 51 min 05 s
